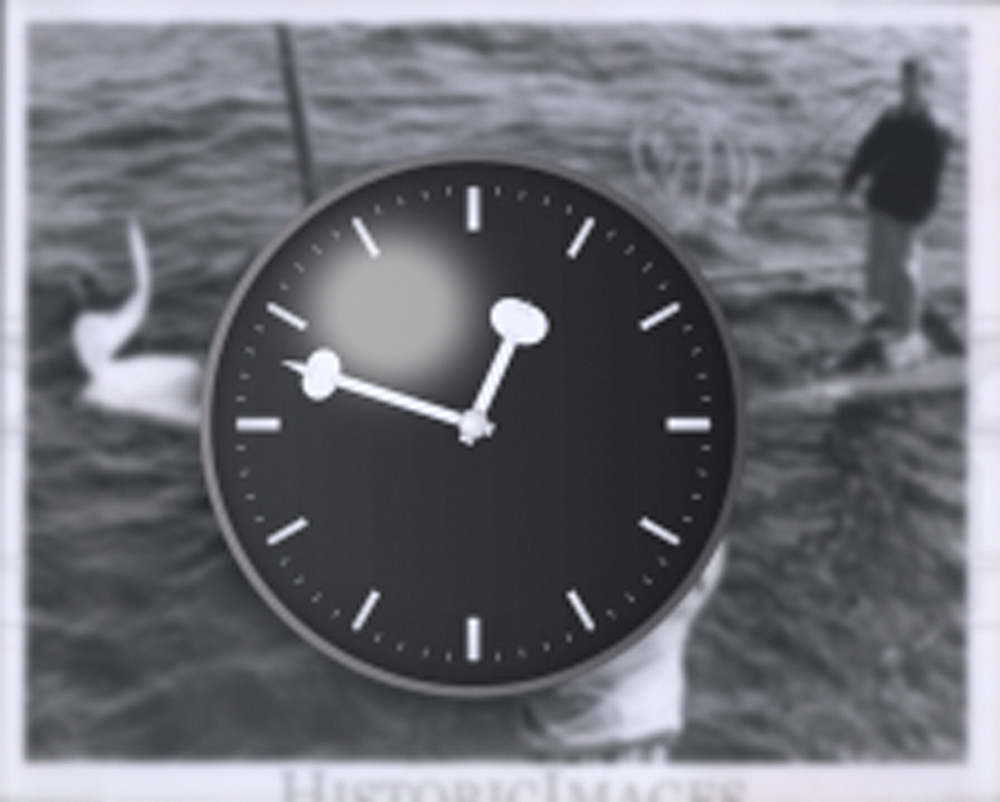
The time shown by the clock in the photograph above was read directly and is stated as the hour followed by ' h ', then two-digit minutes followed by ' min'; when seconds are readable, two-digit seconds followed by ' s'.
12 h 48 min
